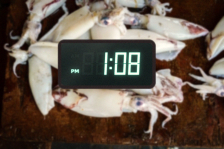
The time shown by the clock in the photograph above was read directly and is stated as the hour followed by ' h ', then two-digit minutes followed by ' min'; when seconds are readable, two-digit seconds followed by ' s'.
1 h 08 min
